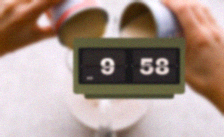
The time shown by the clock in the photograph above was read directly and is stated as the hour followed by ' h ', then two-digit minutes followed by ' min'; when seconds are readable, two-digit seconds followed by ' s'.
9 h 58 min
